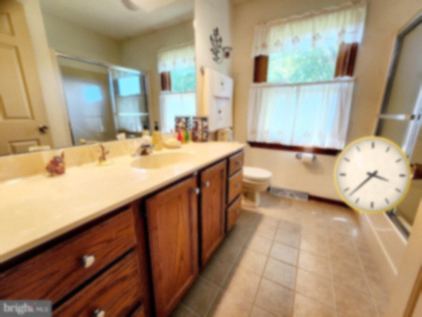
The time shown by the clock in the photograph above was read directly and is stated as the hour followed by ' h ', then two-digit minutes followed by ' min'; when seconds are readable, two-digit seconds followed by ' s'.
3 h 38 min
